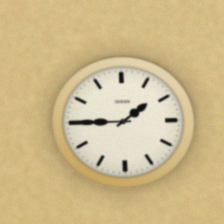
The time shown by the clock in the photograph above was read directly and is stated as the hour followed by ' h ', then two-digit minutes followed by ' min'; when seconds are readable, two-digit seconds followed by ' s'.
1 h 45 min
